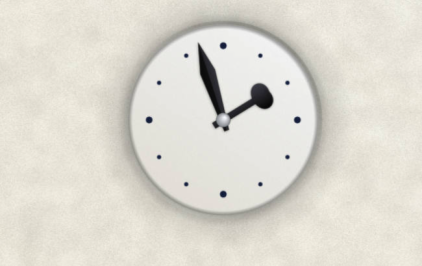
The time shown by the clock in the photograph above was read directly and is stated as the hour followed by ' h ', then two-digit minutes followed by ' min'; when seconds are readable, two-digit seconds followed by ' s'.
1 h 57 min
